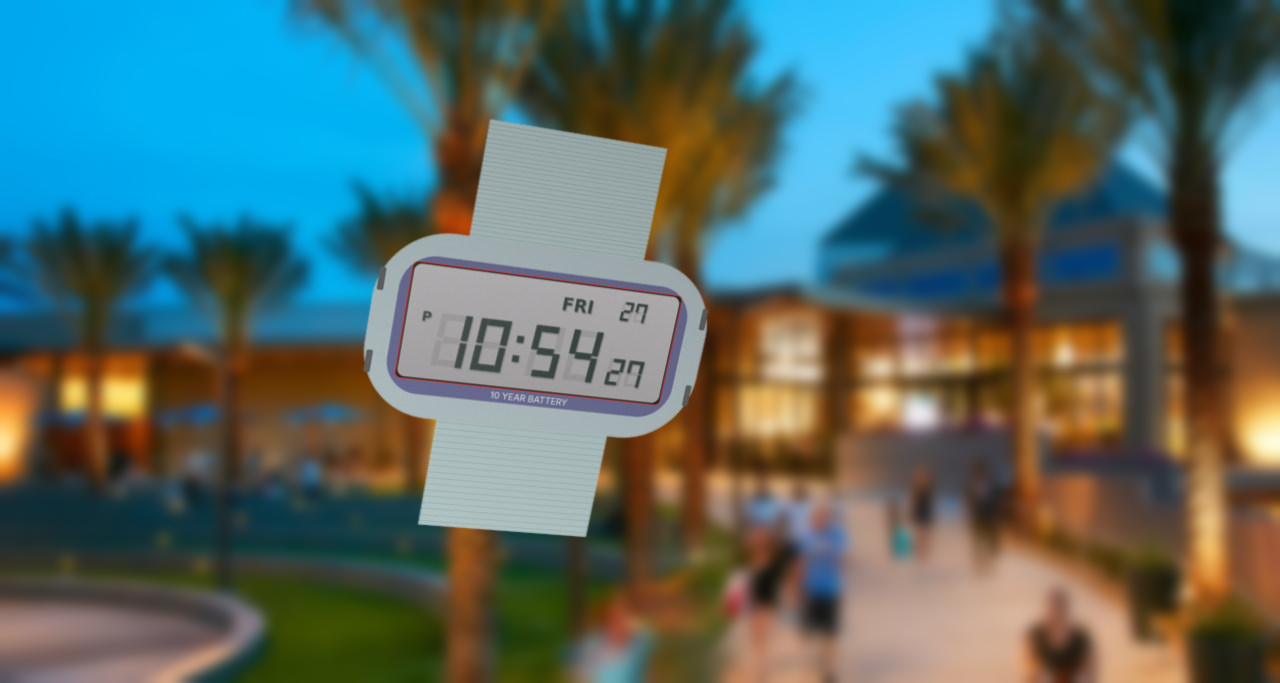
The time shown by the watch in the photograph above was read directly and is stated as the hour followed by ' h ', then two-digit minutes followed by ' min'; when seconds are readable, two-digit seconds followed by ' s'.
10 h 54 min 27 s
